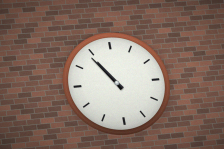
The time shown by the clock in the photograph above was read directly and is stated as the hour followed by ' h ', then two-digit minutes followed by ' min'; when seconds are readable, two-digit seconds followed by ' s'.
10 h 54 min
